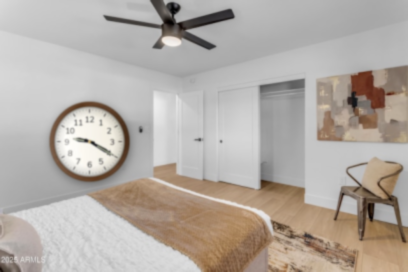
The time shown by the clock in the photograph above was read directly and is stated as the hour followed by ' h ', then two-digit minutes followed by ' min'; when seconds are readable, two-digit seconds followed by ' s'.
9 h 20 min
